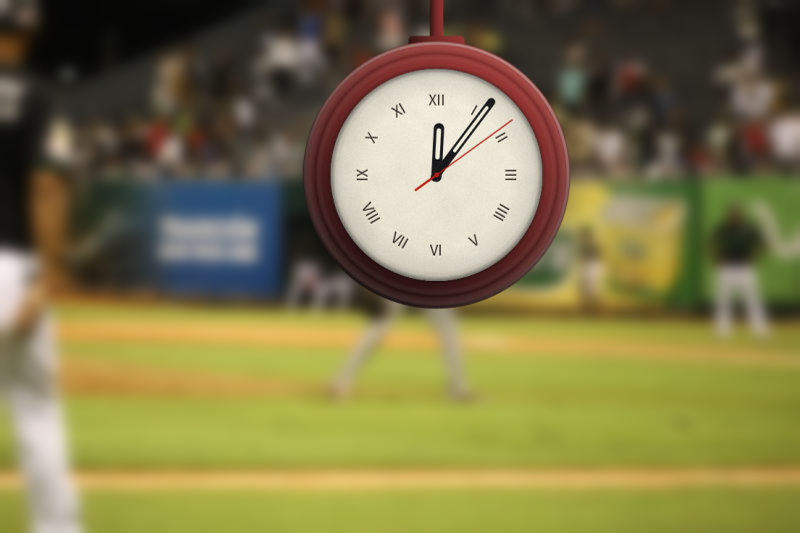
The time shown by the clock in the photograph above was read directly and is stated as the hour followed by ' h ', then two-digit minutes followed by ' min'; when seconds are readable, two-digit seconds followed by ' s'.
12 h 06 min 09 s
